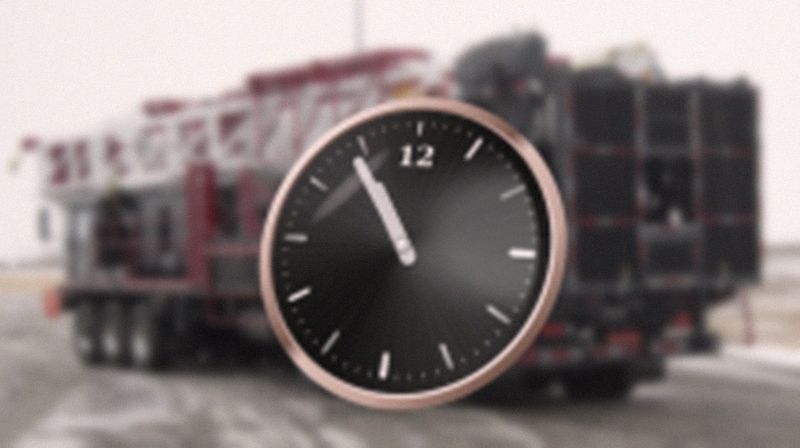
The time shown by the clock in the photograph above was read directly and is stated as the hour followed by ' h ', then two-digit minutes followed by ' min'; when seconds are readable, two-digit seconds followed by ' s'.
10 h 54 min
